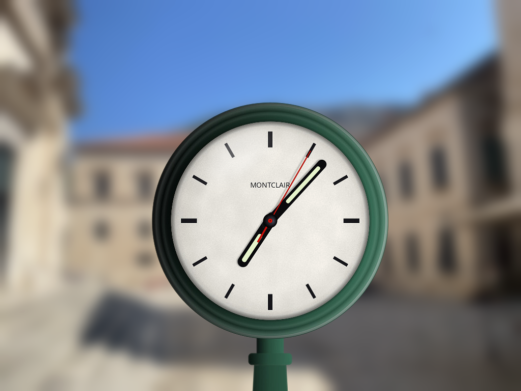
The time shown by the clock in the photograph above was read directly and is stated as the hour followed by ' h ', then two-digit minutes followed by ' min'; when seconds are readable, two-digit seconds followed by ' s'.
7 h 07 min 05 s
